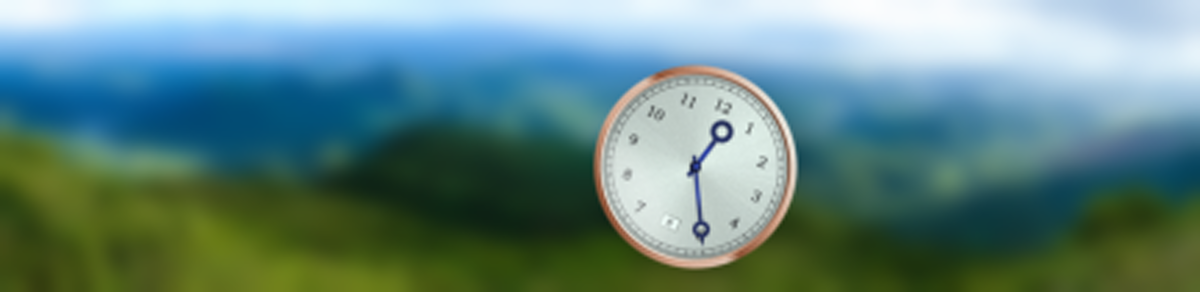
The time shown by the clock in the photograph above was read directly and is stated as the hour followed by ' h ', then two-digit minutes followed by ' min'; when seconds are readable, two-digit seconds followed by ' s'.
12 h 25 min
